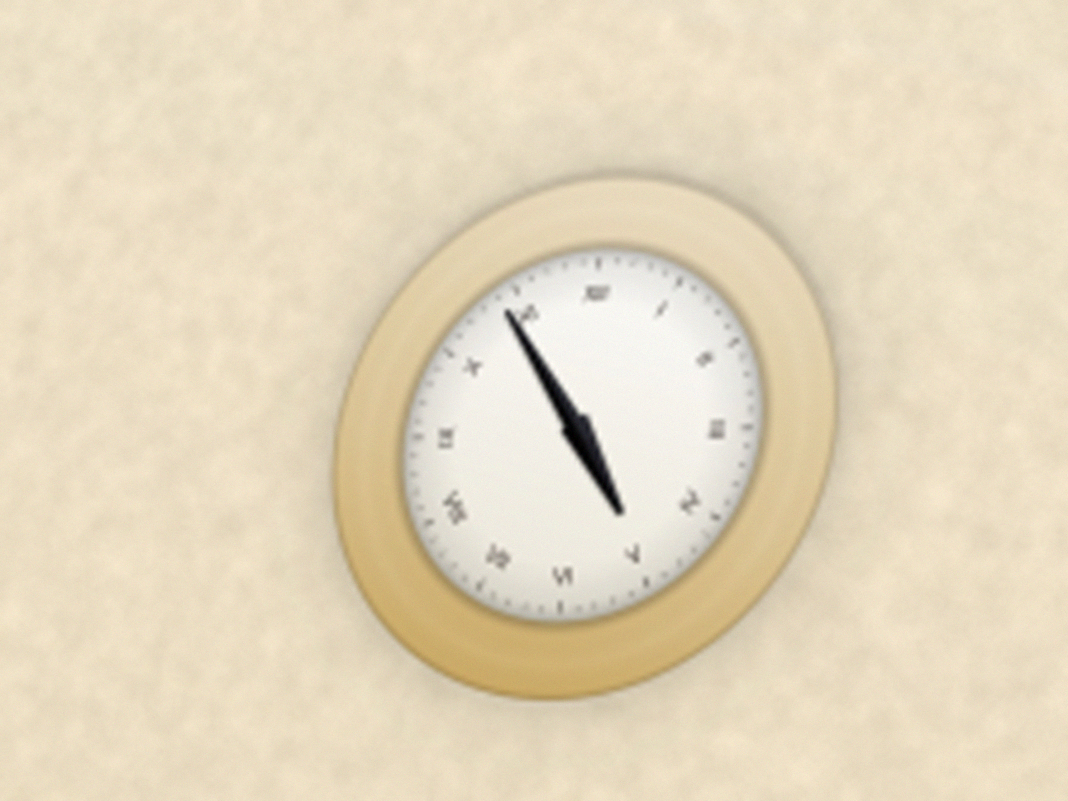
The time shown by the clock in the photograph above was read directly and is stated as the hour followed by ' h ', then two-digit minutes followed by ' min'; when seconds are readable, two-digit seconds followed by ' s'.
4 h 54 min
